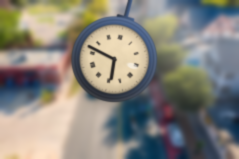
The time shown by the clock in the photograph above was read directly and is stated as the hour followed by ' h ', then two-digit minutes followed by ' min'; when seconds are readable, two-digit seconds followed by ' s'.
5 h 47 min
